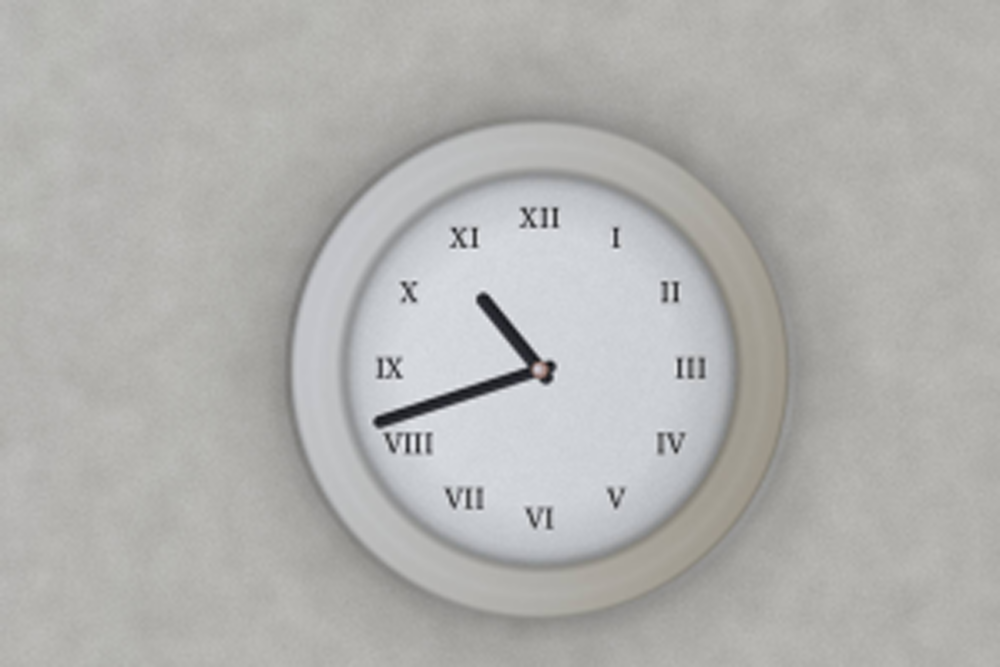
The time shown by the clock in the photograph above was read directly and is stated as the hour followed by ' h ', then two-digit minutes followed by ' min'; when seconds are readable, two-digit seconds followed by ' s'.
10 h 42 min
